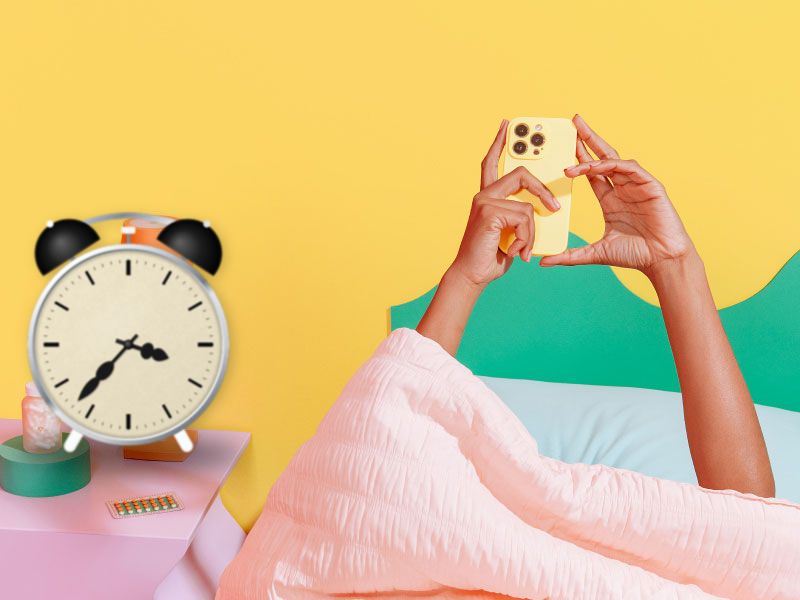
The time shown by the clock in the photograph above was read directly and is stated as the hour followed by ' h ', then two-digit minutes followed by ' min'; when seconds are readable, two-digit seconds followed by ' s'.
3 h 37 min
